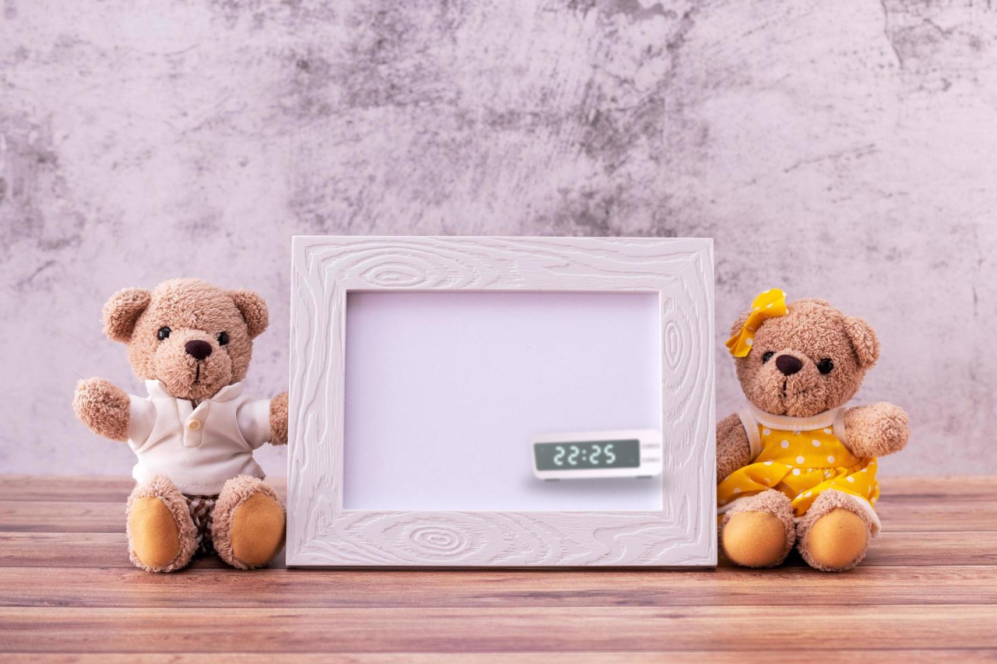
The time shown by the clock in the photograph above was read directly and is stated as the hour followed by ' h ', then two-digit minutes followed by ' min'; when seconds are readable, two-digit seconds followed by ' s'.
22 h 25 min
